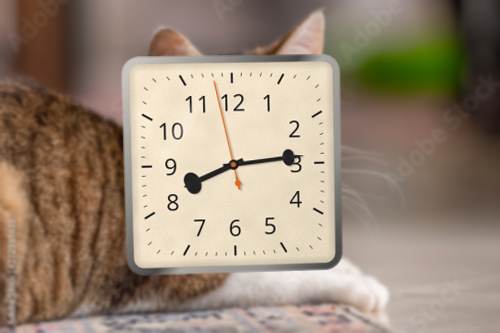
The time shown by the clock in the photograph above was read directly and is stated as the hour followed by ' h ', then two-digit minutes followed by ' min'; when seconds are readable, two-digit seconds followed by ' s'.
8 h 13 min 58 s
